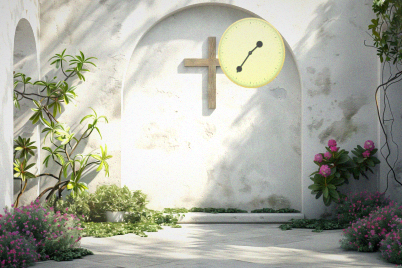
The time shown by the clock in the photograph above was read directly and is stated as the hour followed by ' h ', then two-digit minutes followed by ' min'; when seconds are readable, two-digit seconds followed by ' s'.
1 h 36 min
